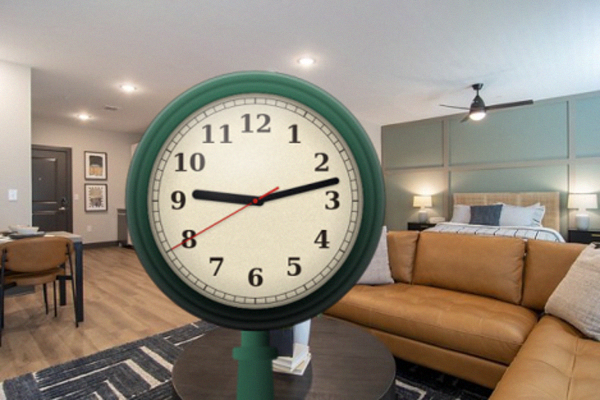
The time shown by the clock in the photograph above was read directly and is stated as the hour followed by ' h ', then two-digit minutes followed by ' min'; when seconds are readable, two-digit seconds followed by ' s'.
9 h 12 min 40 s
